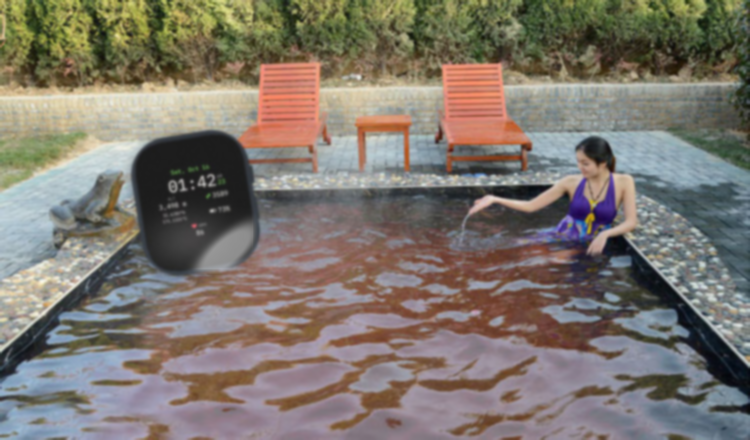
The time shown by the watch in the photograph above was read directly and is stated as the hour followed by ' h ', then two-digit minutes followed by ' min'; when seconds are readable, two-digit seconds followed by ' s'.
1 h 42 min
